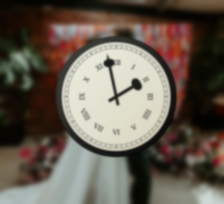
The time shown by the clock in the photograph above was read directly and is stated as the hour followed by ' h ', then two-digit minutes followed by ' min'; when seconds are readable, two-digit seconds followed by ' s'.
1 h 58 min
